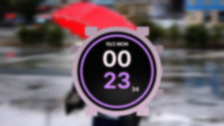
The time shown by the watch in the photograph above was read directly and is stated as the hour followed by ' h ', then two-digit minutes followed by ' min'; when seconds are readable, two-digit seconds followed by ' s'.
0 h 23 min
